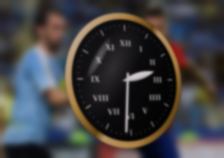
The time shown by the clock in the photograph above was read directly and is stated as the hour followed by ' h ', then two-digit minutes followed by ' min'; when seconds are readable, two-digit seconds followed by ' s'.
2 h 31 min
